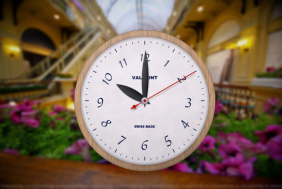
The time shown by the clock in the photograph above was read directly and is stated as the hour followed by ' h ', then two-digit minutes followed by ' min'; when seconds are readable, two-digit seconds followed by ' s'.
10 h 00 min 10 s
